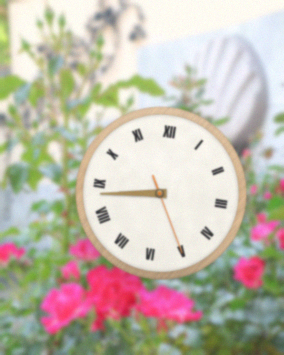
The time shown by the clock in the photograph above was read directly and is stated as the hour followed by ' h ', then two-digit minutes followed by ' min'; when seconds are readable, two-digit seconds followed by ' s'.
8 h 43 min 25 s
